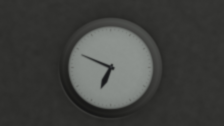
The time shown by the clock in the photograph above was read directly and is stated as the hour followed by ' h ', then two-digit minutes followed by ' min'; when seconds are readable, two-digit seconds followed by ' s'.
6 h 49 min
